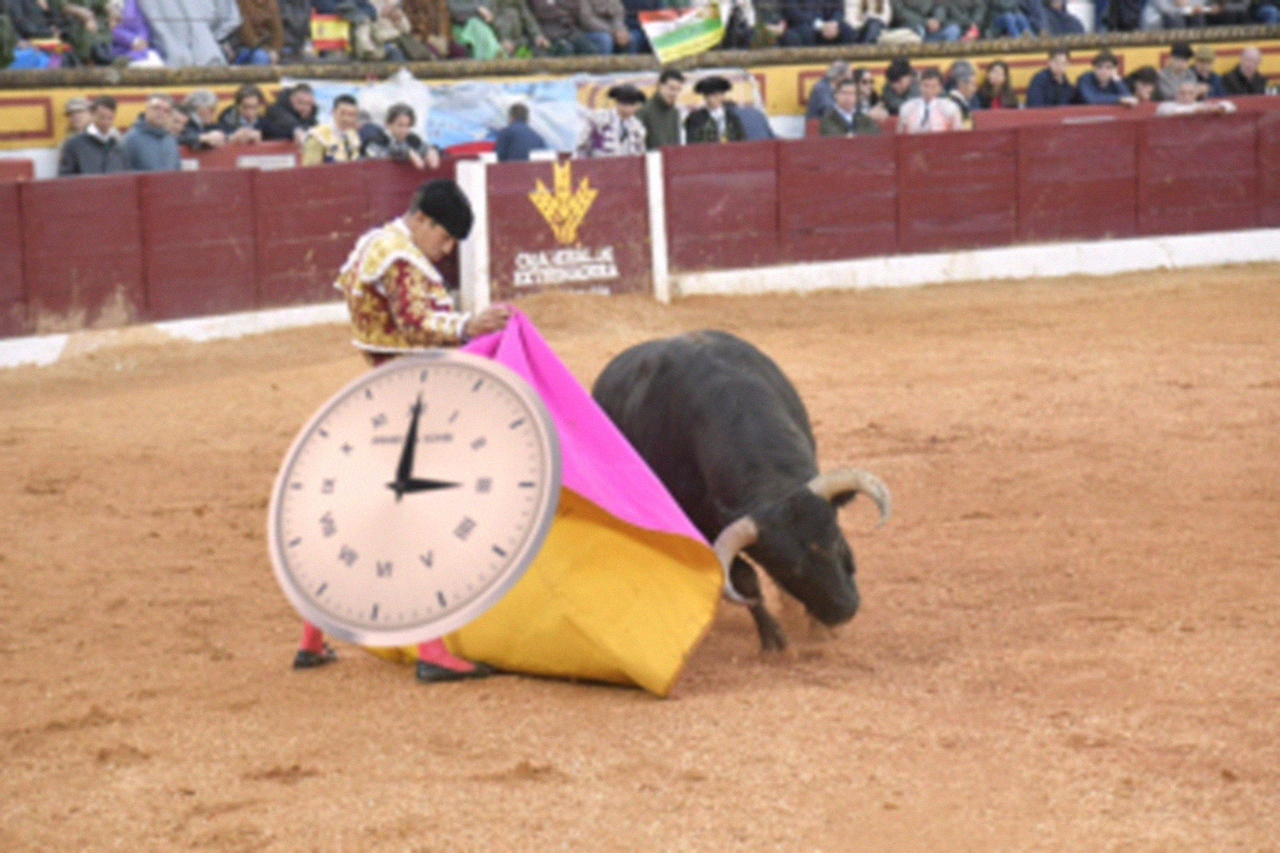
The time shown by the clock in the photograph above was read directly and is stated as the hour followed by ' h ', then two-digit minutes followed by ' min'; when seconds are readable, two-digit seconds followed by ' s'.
3 h 00 min
